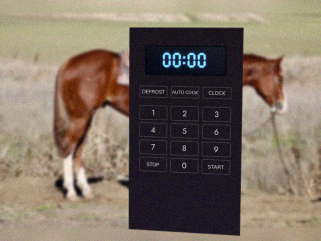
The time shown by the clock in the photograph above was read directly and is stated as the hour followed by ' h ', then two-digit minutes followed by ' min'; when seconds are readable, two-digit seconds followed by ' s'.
0 h 00 min
